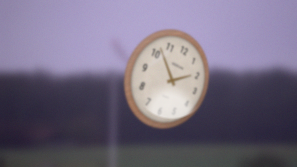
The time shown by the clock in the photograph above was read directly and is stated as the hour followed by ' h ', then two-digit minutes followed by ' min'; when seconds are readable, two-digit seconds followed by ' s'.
1 h 52 min
